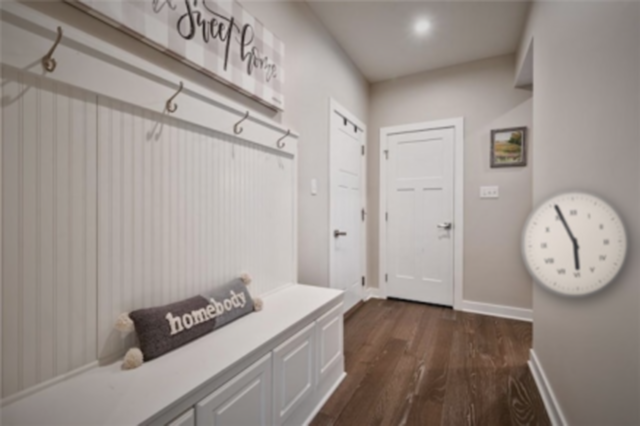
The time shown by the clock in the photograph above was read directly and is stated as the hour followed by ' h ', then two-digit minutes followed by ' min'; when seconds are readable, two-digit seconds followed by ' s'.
5 h 56 min
